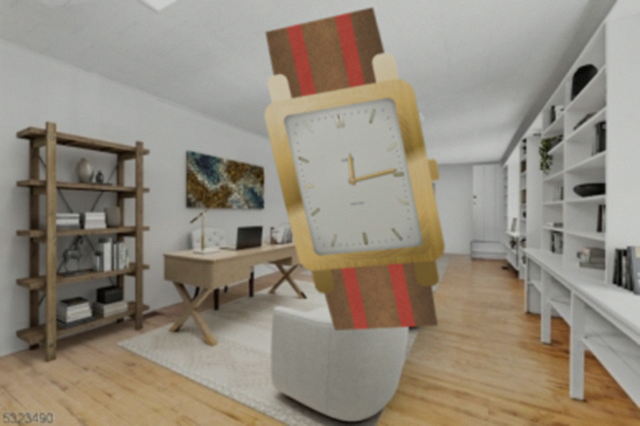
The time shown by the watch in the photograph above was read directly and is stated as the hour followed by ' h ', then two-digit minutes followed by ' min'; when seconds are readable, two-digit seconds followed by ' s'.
12 h 14 min
